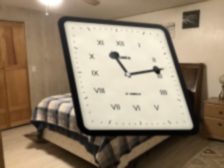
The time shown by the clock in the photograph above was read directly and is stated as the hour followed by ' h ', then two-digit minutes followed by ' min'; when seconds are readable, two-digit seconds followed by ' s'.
11 h 13 min
